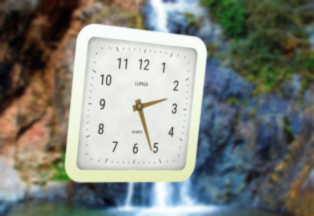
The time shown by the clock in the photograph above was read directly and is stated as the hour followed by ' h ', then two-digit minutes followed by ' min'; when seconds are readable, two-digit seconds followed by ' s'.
2 h 26 min
